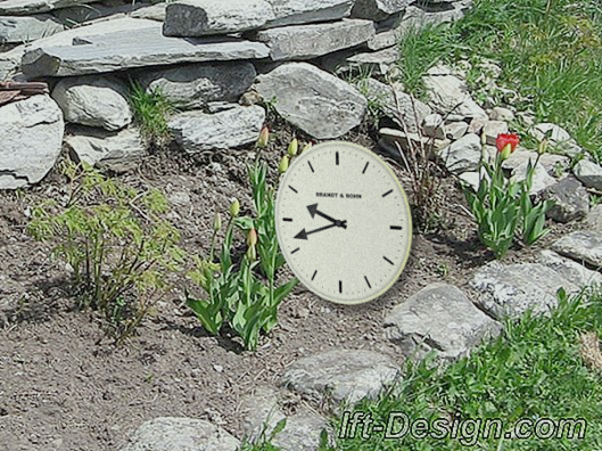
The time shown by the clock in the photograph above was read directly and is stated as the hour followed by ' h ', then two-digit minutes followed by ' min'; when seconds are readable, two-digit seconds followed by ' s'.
9 h 42 min
